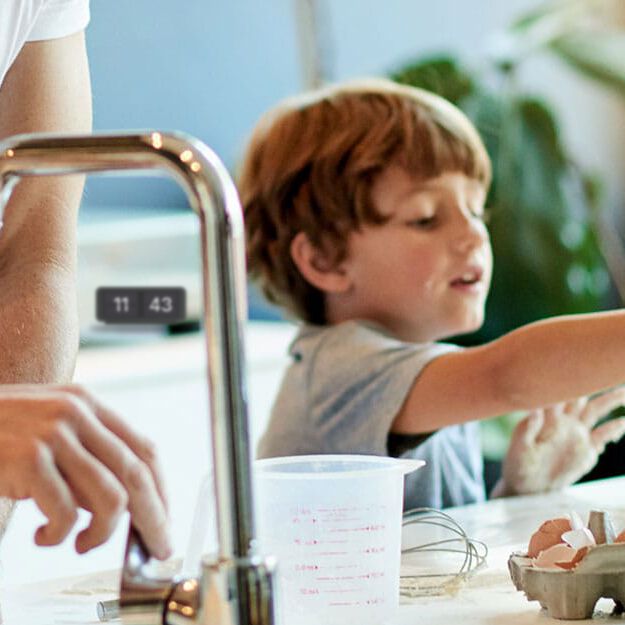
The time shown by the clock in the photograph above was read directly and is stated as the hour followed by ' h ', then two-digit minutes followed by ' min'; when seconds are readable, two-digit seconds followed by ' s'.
11 h 43 min
